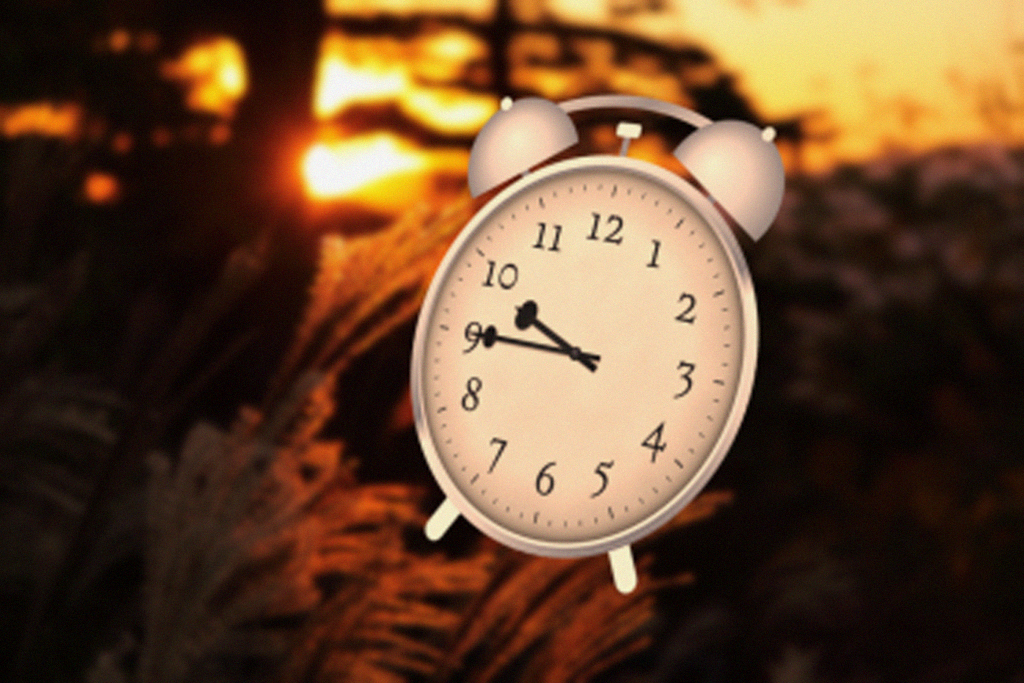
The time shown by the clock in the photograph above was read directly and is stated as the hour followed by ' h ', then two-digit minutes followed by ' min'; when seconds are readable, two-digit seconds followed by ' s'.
9 h 45 min
